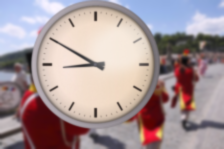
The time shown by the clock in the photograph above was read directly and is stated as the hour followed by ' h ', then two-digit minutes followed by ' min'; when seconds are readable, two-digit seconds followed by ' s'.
8 h 50 min
